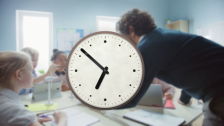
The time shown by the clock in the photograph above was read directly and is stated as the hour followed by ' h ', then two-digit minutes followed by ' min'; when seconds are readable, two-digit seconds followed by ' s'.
6 h 52 min
